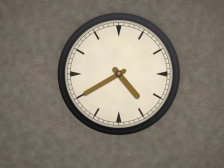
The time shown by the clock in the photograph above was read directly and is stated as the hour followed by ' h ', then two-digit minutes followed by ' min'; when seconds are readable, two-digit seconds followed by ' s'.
4 h 40 min
